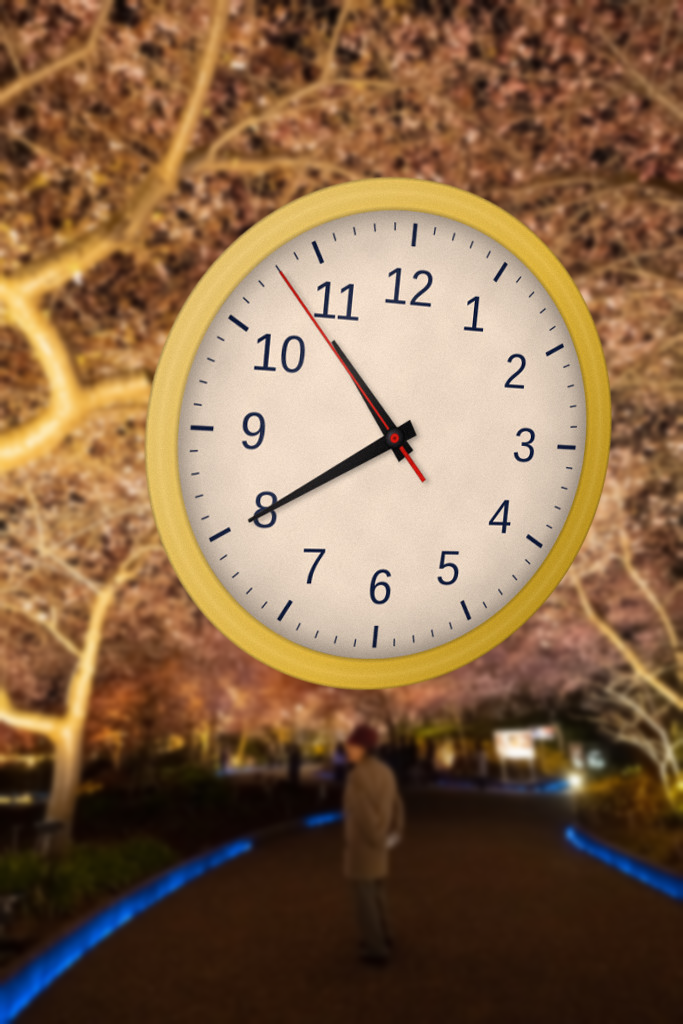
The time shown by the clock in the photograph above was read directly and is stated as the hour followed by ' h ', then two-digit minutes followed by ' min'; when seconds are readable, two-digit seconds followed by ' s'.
10 h 39 min 53 s
